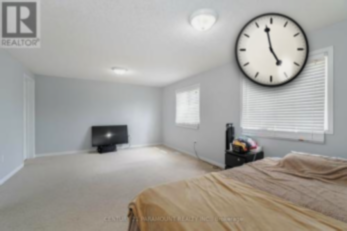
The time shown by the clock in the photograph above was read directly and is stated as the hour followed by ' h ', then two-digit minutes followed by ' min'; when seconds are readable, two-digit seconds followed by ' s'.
4 h 58 min
